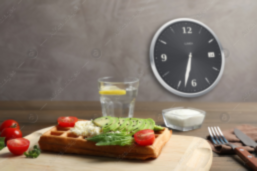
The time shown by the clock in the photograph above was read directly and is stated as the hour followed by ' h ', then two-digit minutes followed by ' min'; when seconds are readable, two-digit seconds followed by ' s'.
6 h 33 min
